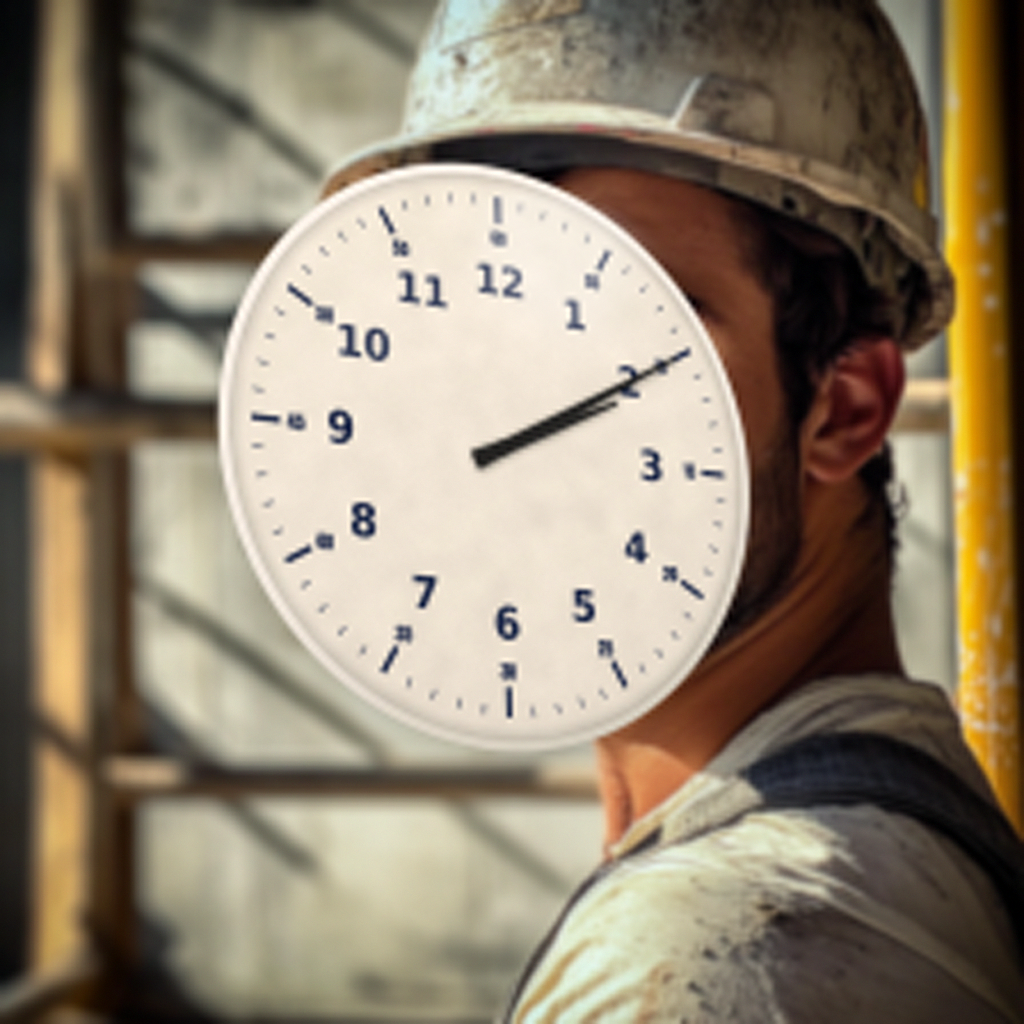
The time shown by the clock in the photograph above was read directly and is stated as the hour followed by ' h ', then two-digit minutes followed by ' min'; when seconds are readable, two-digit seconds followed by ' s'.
2 h 10 min
